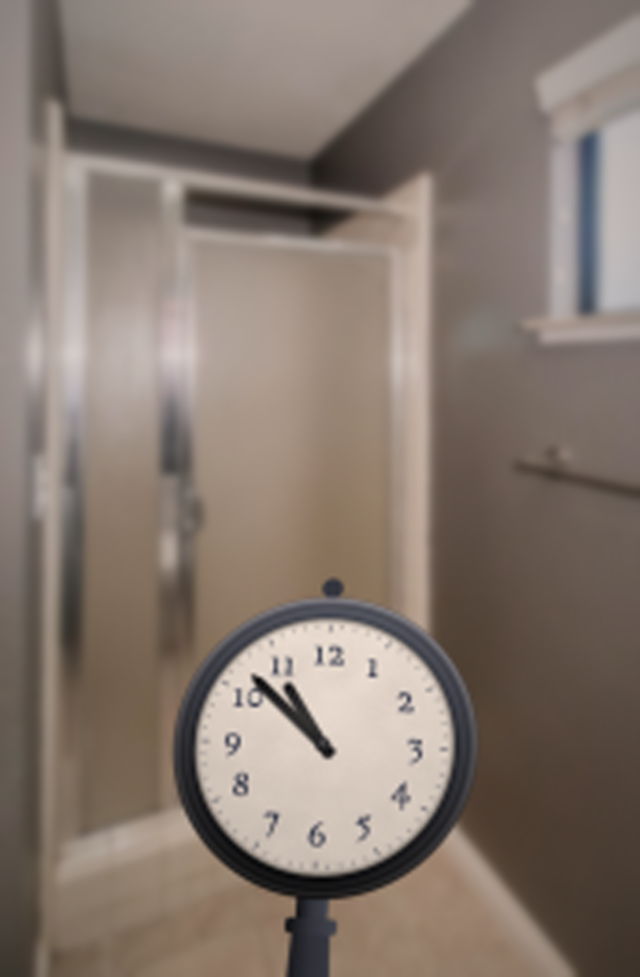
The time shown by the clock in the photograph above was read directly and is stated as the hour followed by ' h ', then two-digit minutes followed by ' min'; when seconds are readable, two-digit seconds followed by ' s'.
10 h 52 min
